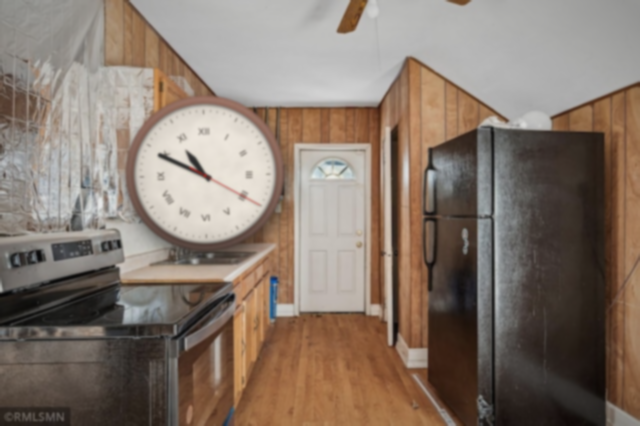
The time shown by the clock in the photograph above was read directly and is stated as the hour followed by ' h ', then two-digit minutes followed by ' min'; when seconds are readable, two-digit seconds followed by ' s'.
10 h 49 min 20 s
